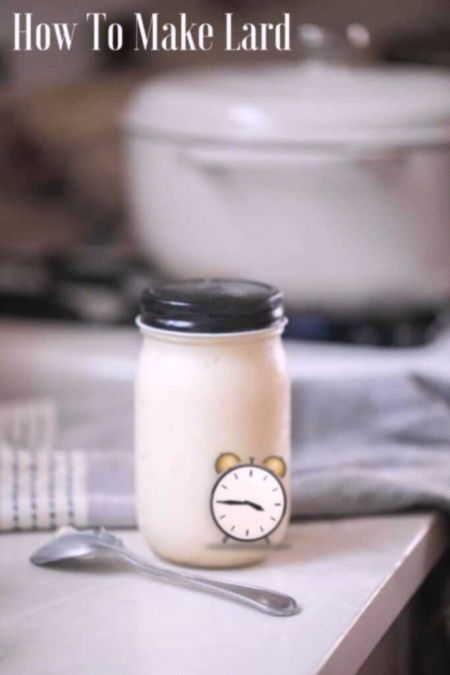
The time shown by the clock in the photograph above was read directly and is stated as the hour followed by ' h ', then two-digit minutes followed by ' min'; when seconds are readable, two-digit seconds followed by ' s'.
3 h 45 min
